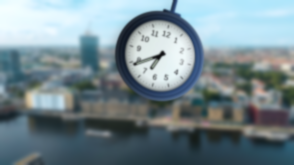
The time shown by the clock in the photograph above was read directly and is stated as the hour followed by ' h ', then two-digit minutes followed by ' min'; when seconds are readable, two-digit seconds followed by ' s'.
6 h 39 min
